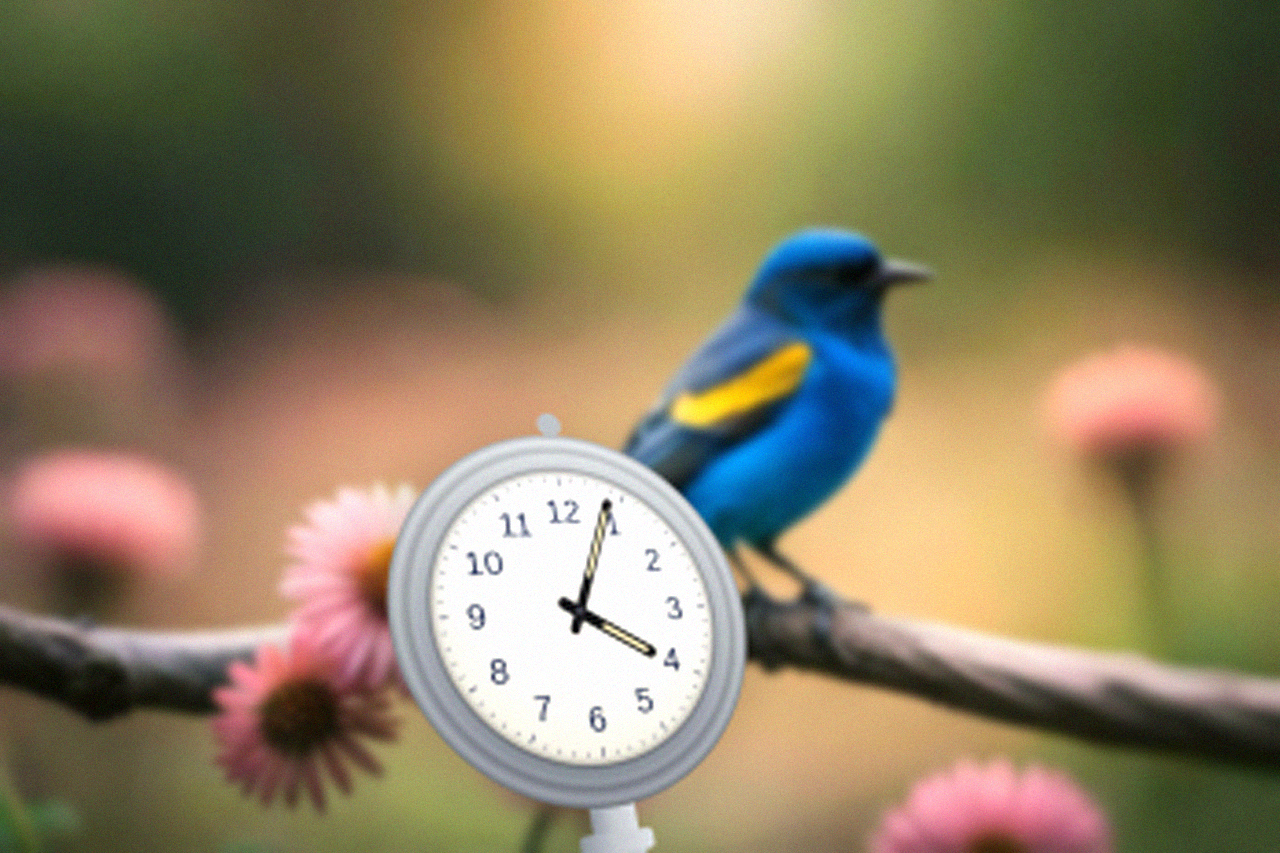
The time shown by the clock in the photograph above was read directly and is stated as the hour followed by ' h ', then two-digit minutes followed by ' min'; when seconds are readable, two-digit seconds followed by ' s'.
4 h 04 min
